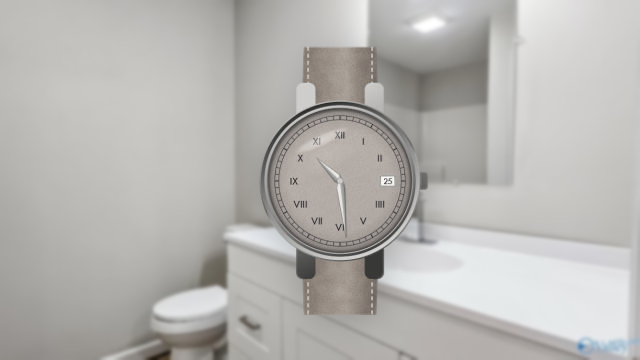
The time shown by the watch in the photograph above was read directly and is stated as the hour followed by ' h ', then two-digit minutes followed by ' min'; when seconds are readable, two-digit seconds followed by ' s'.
10 h 29 min
